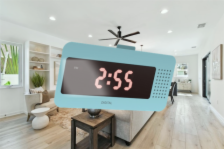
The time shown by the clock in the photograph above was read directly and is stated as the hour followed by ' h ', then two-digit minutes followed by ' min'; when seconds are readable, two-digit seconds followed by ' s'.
2 h 55 min
